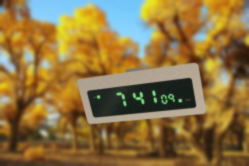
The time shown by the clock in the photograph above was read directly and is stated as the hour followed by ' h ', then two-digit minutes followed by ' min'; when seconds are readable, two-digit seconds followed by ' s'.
7 h 41 min 09 s
